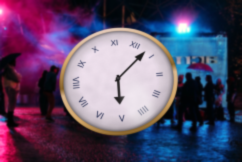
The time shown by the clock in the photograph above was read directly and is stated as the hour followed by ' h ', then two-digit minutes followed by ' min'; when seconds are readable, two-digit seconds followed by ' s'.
5 h 03 min
